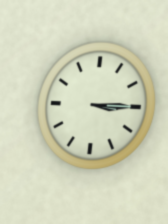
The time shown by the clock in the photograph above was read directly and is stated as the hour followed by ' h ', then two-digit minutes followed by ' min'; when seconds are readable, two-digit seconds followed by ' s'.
3 h 15 min
